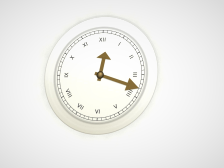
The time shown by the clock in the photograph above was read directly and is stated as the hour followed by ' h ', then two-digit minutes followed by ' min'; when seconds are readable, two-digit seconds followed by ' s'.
12 h 18 min
